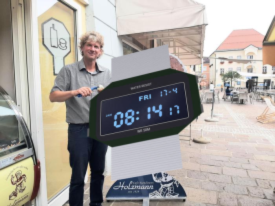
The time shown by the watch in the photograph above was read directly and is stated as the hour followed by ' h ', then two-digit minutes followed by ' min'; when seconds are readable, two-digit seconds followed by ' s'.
8 h 14 min 17 s
